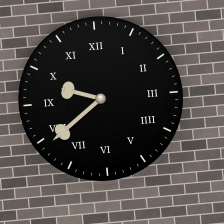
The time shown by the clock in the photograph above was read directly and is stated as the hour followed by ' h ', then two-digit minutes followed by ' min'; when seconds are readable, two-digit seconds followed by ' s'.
9 h 39 min
